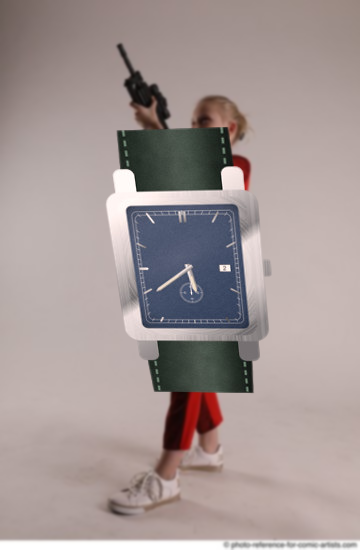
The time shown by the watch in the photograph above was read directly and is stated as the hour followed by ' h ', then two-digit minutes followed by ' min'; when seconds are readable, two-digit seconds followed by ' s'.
5 h 39 min
